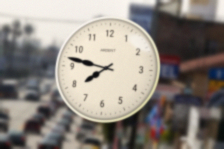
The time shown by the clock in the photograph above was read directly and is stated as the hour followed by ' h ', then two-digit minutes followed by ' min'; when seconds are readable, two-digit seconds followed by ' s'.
7 h 47 min
